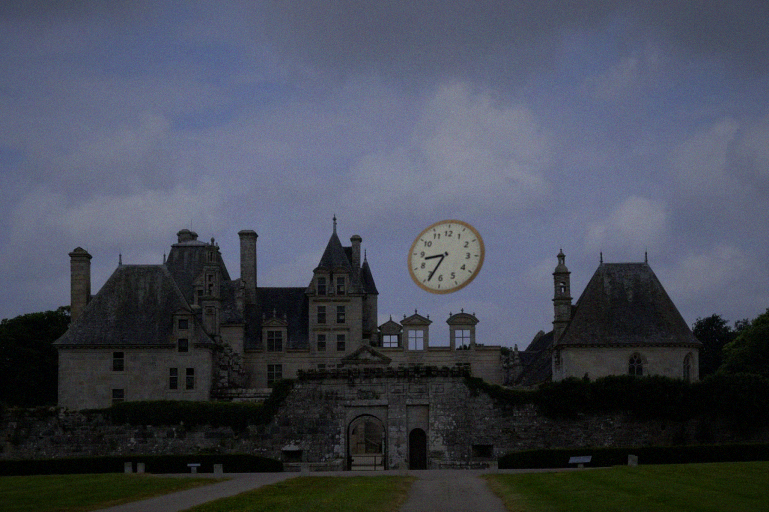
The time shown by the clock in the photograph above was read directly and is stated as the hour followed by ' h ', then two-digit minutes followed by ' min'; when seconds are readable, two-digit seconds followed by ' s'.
8 h 34 min
